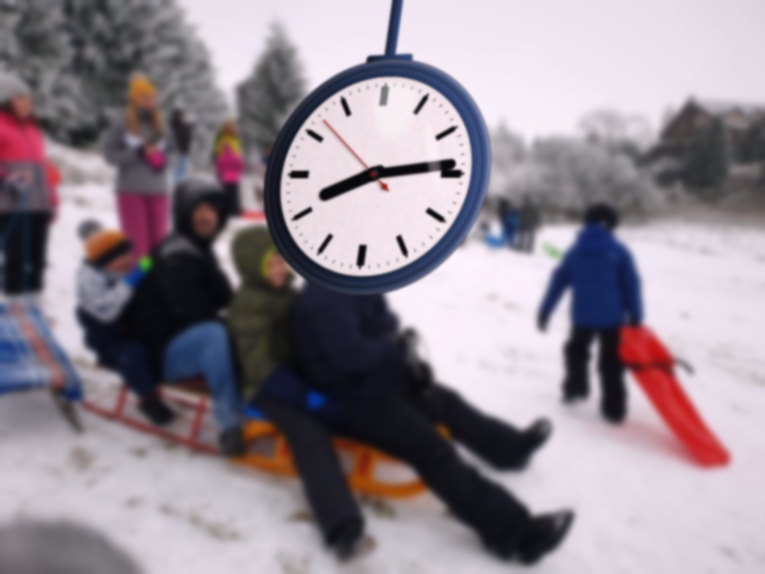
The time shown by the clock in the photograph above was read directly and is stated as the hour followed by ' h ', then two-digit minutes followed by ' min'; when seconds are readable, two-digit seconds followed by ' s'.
8 h 13 min 52 s
